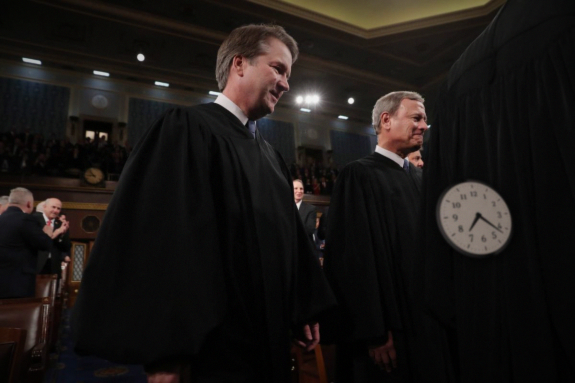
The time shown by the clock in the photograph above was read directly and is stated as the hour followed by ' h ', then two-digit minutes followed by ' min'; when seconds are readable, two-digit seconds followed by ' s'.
7 h 22 min
